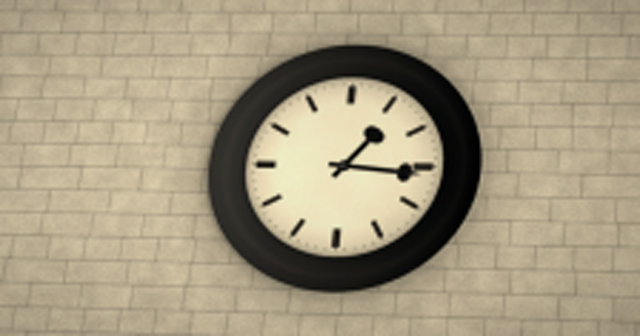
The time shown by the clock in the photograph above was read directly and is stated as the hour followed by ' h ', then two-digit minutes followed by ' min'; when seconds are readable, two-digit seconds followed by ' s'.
1 h 16 min
